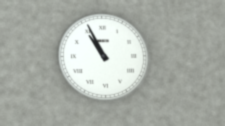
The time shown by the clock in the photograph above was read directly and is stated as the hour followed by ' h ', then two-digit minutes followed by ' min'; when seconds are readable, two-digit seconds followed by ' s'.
10 h 56 min
